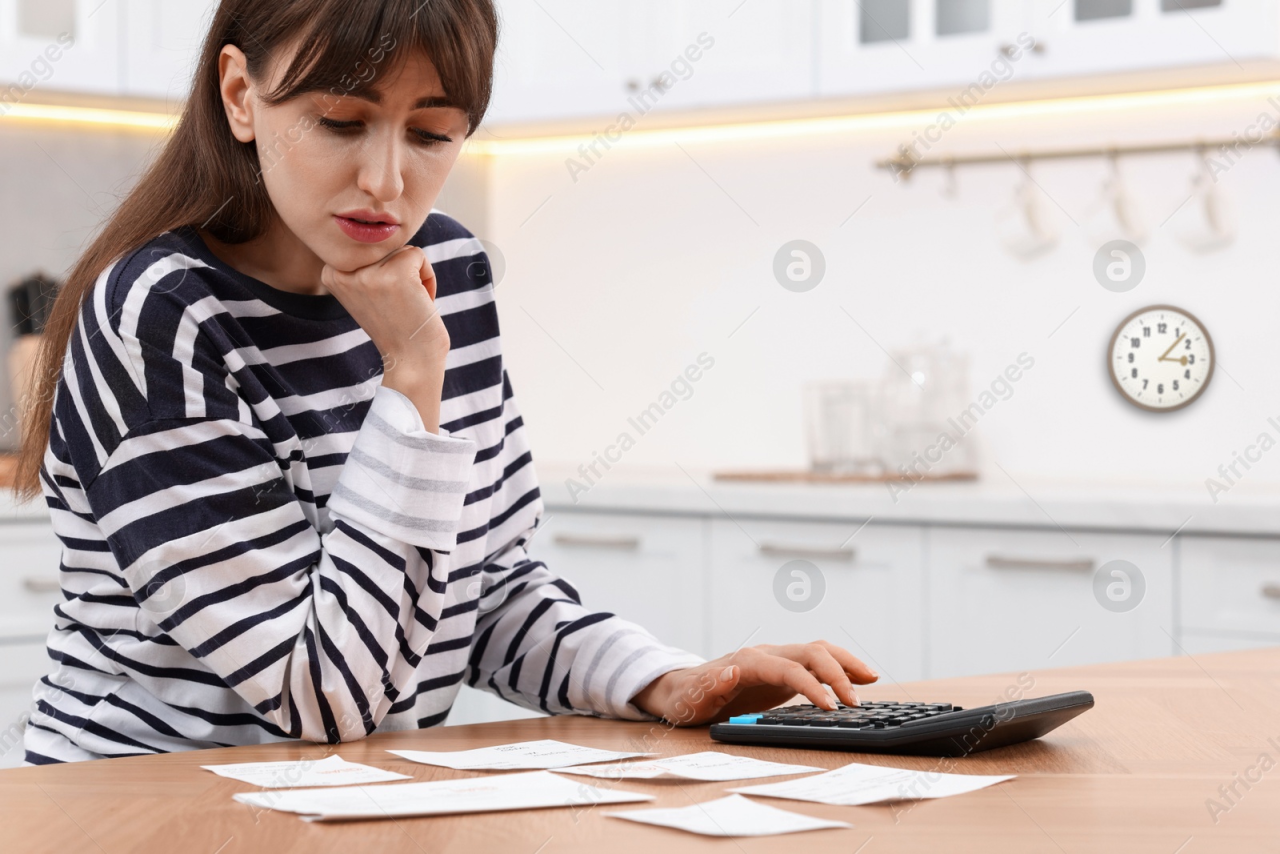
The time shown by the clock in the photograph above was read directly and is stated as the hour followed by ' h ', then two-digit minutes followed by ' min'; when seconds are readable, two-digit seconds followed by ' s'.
3 h 07 min
